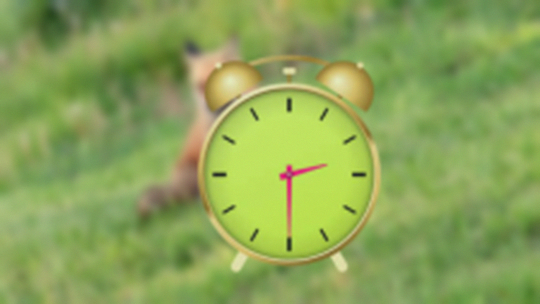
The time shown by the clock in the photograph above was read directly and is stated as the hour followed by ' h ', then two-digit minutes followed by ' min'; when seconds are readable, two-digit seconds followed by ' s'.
2 h 30 min
